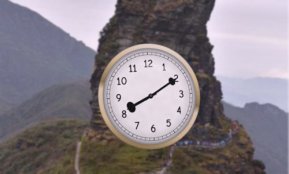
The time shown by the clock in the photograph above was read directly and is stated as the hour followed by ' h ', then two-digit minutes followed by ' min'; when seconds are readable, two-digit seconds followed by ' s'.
8 h 10 min
